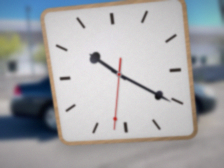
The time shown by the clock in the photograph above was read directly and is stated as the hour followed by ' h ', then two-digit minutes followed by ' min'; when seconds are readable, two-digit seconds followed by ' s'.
10 h 20 min 32 s
